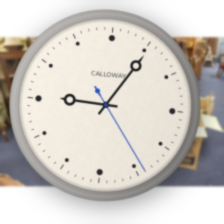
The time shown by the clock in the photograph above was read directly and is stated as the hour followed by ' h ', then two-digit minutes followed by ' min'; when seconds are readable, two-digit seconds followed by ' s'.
9 h 05 min 24 s
